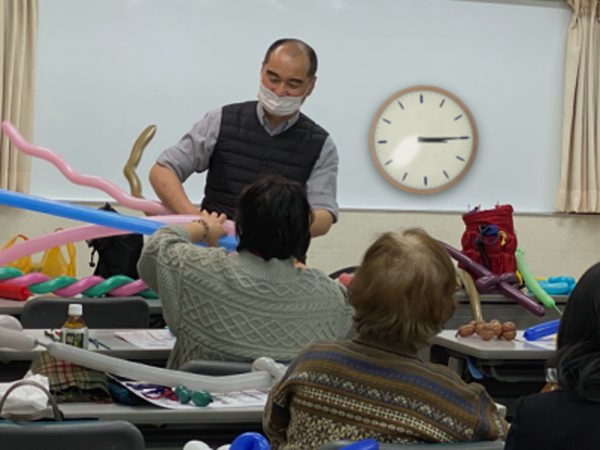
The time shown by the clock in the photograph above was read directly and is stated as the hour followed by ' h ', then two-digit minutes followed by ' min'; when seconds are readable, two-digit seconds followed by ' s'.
3 h 15 min
